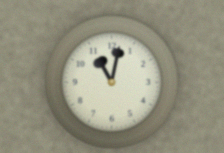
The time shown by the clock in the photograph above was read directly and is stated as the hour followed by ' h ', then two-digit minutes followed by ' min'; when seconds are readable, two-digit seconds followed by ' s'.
11 h 02 min
